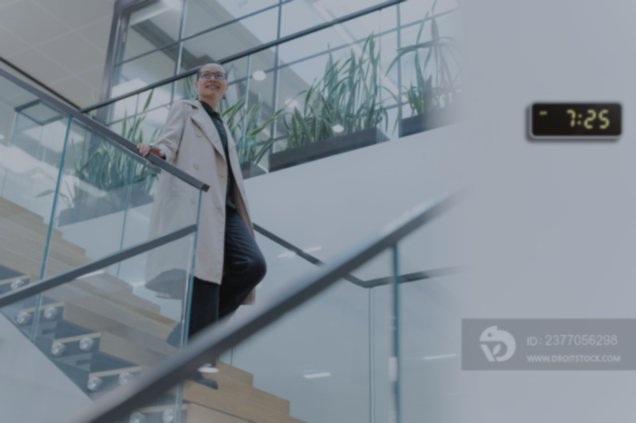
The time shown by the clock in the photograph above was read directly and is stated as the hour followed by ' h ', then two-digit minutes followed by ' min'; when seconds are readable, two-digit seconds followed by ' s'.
7 h 25 min
